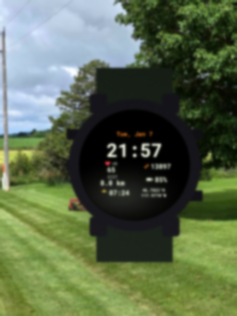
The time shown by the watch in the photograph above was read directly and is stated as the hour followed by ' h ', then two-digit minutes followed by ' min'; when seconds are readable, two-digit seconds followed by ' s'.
21 h 57 min
